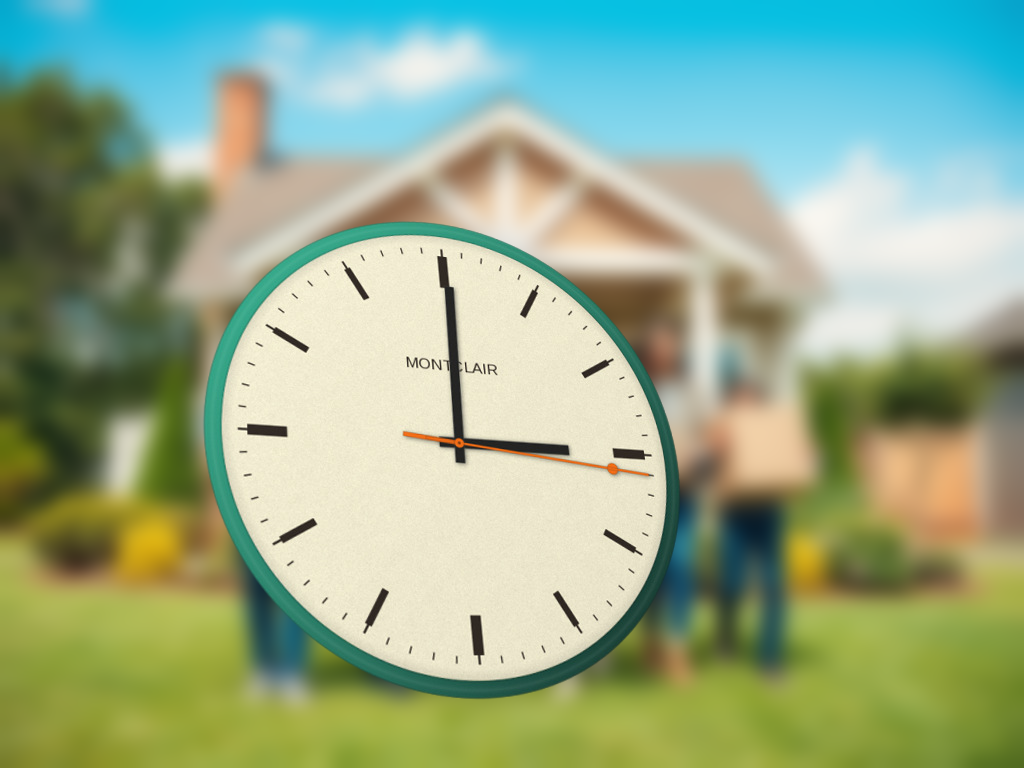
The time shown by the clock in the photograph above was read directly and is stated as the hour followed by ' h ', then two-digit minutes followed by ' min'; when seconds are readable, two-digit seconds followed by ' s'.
3 h 00 min 16 s
